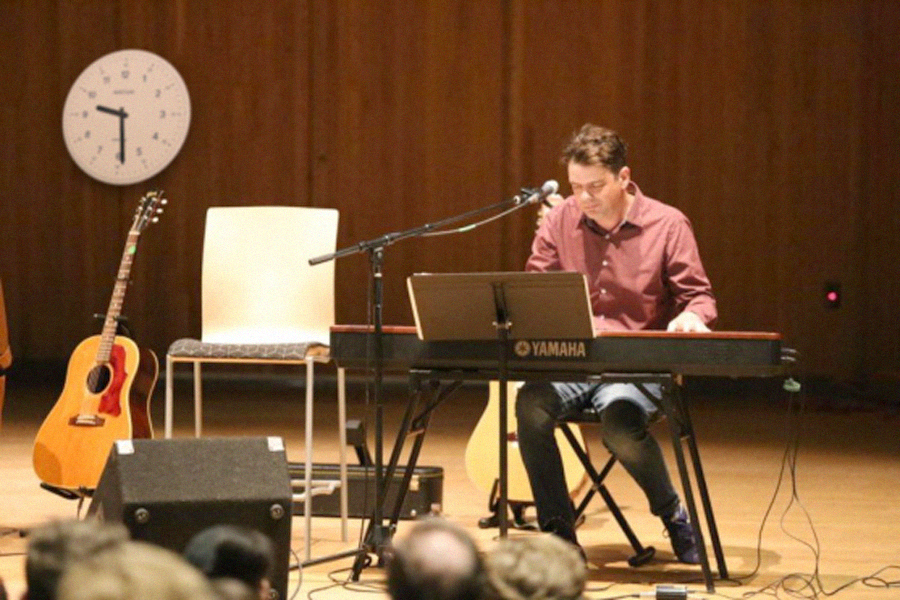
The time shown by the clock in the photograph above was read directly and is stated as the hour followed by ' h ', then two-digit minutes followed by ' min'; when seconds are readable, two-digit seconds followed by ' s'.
9 h 29 min
